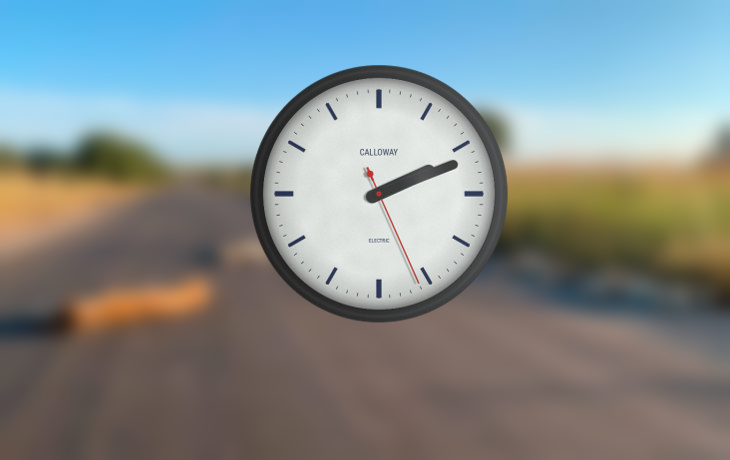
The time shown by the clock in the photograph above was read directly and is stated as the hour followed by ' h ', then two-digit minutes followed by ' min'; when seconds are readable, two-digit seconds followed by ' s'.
2 h 11 min 26 s
